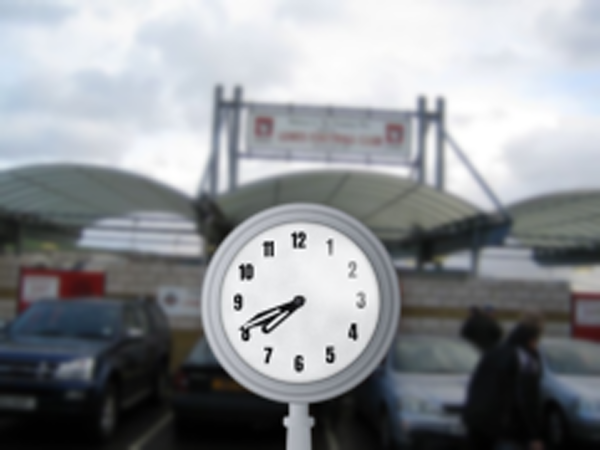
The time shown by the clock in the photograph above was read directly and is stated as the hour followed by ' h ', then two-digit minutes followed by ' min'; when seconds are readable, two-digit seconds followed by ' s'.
7 h 41 min
